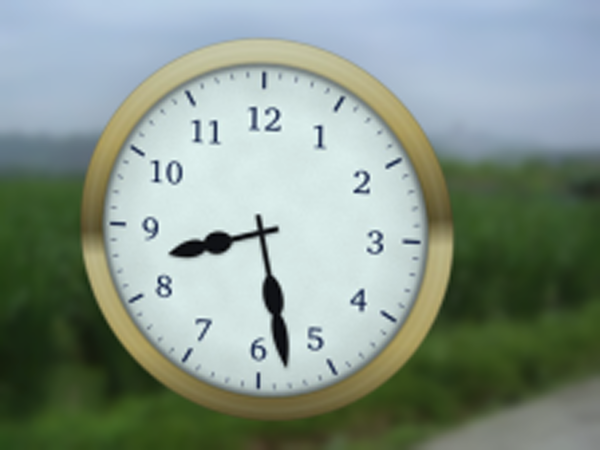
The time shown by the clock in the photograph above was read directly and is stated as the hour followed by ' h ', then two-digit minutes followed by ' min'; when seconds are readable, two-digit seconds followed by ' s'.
8 h 28 min
